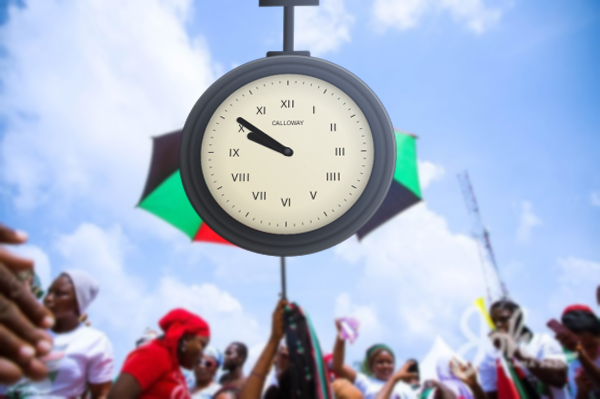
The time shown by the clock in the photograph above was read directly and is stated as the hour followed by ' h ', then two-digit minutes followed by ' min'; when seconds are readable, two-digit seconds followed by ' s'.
9 h 51 min
